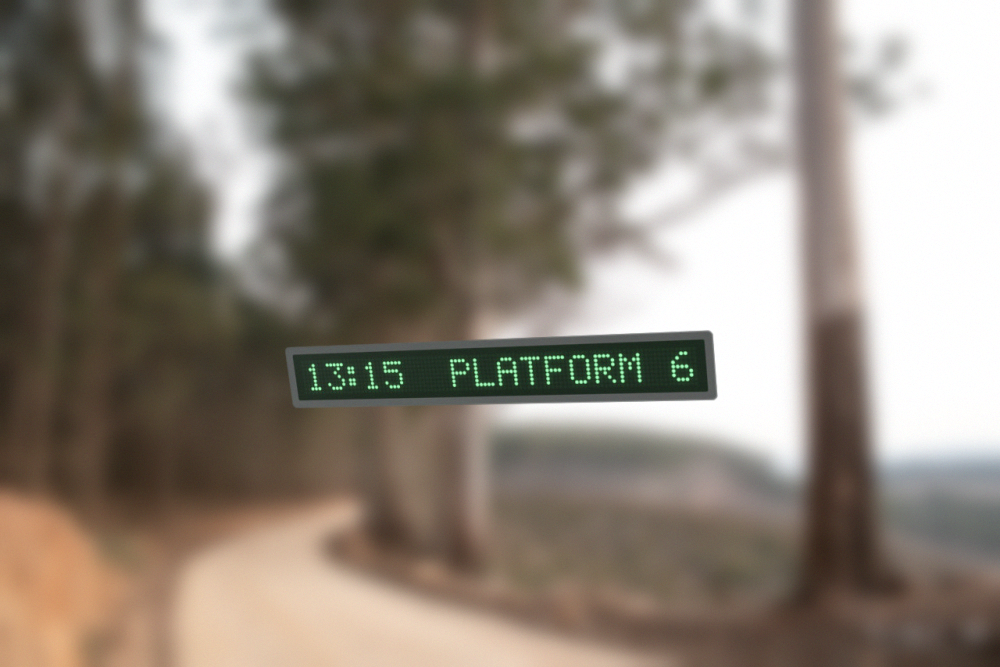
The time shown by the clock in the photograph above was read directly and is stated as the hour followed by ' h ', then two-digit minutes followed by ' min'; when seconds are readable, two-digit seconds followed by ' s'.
13 h 15 min
